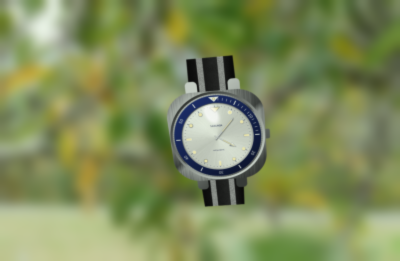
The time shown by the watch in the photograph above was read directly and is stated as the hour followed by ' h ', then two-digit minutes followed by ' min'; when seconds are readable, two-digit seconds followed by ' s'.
4 h 07 min
